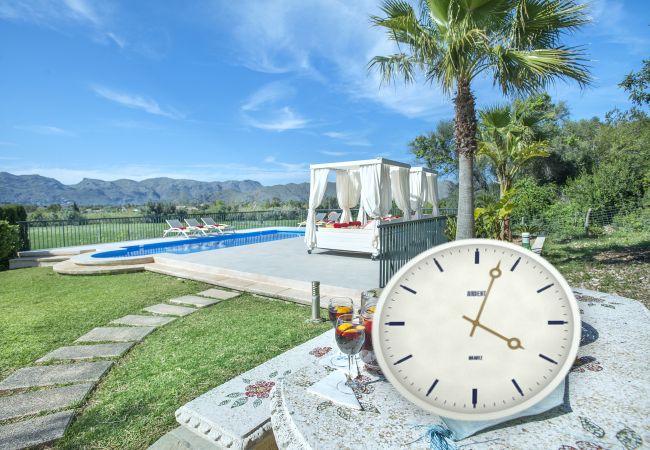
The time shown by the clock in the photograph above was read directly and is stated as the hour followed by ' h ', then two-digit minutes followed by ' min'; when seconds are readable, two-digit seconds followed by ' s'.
4 h 03 min
